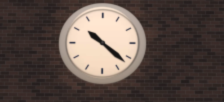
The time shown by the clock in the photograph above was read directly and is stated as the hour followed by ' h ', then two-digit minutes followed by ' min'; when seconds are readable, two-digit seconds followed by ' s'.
10 h 22 min
